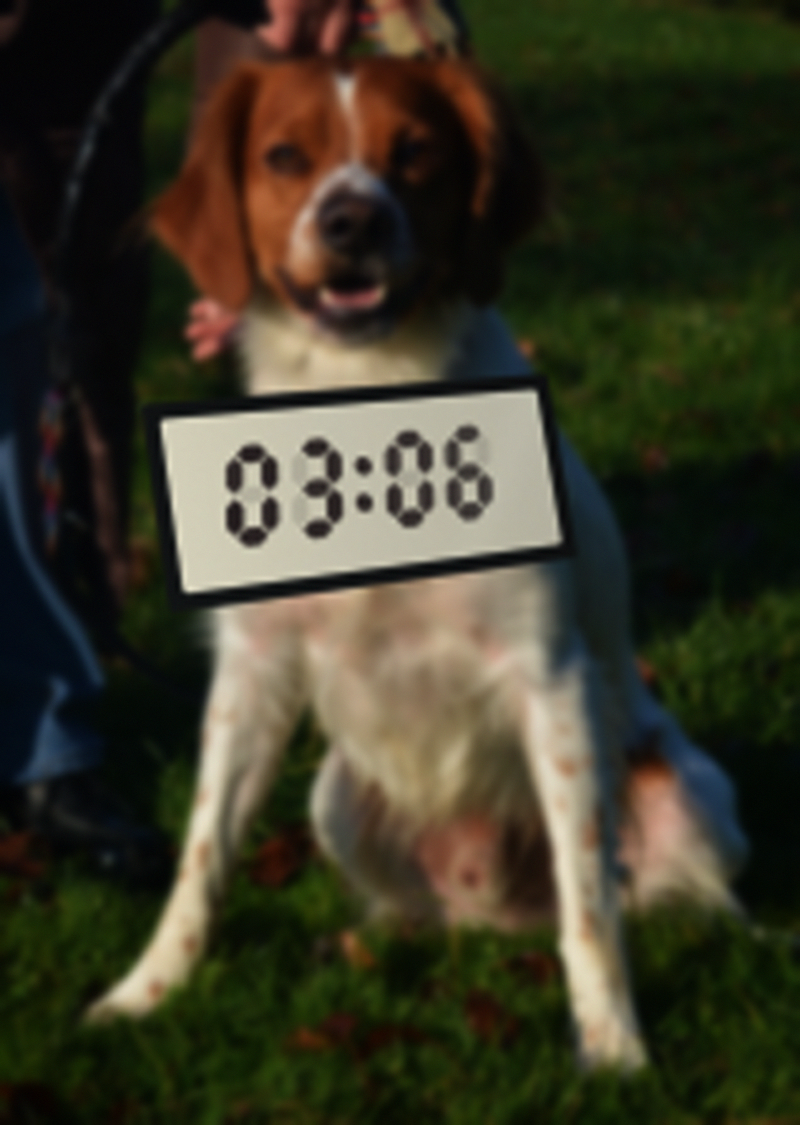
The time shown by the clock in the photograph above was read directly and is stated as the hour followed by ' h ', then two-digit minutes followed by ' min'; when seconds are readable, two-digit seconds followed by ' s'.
3 h 06 min
